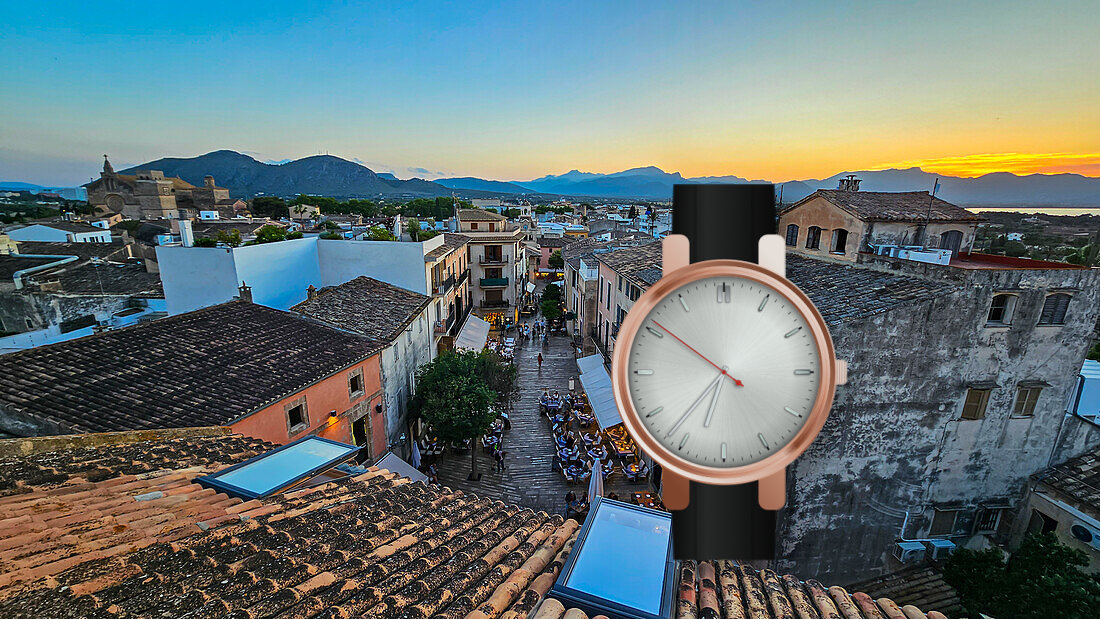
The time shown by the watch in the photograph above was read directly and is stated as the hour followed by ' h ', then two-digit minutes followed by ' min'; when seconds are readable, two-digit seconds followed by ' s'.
6 h 36 min 51 s
